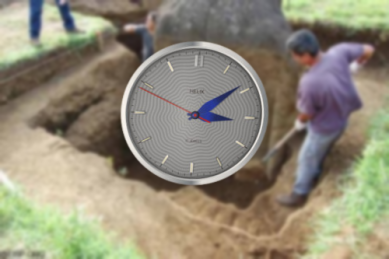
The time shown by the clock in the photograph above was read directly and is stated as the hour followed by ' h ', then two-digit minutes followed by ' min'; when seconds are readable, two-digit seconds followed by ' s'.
3 h 08 min 49 s
